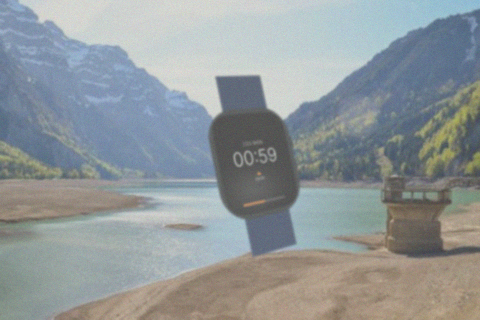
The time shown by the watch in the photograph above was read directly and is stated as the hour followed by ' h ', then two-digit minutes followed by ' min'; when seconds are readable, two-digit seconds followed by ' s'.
0 h 59 min
